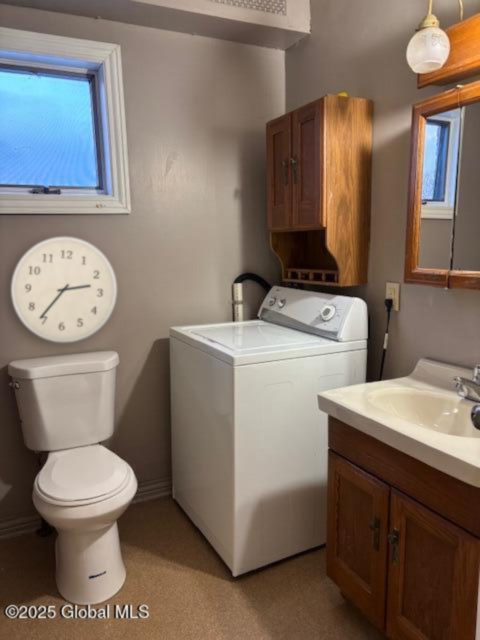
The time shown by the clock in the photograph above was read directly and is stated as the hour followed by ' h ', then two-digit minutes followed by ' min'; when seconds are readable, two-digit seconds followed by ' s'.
2 h 36 min
